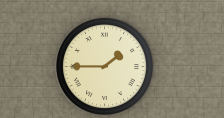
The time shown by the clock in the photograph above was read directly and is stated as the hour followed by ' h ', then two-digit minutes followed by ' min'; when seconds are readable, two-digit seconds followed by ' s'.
1 h 45 min
